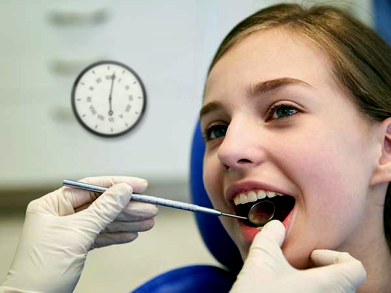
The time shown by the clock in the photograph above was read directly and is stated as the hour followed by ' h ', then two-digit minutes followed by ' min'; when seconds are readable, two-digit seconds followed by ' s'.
6 h 02 min
